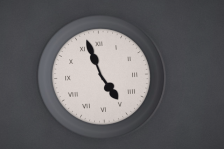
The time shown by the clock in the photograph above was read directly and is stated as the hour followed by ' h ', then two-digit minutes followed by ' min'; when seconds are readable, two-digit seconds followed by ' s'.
4 h 57 min
